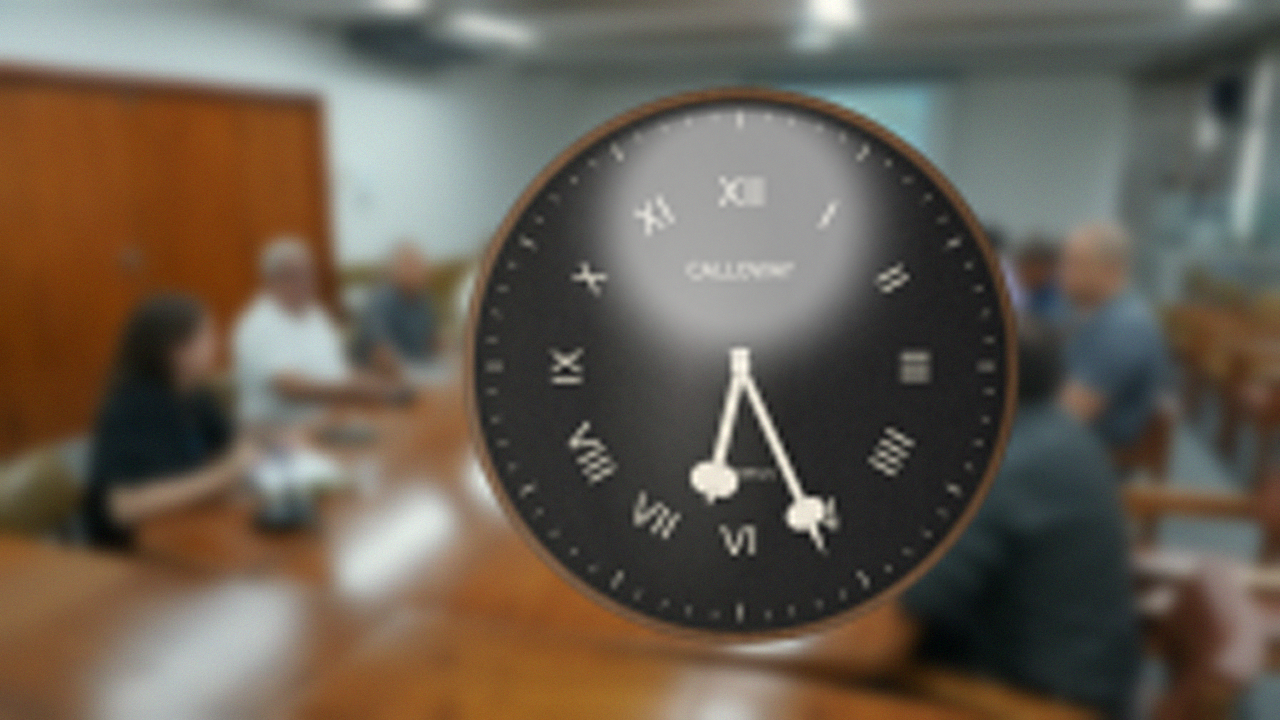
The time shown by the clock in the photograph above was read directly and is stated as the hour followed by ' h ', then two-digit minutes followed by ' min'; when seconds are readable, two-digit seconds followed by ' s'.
6 h 26 min
